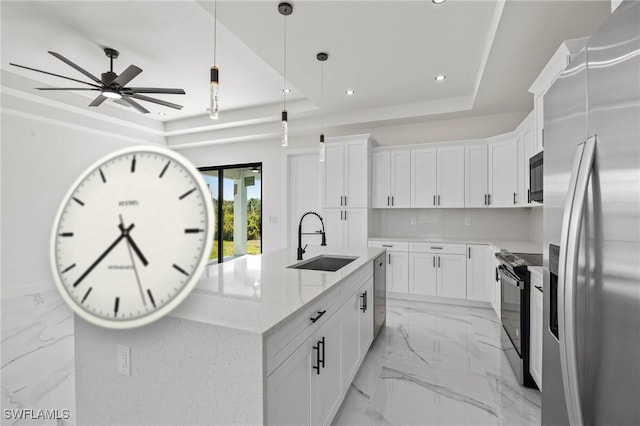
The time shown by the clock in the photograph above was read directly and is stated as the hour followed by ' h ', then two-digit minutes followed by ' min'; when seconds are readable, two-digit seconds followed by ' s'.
4 h 37 min 26 s
